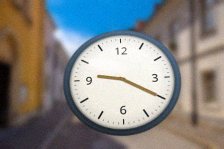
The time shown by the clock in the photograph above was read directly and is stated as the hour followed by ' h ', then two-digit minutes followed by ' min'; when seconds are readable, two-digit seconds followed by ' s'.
9 h 20 min
